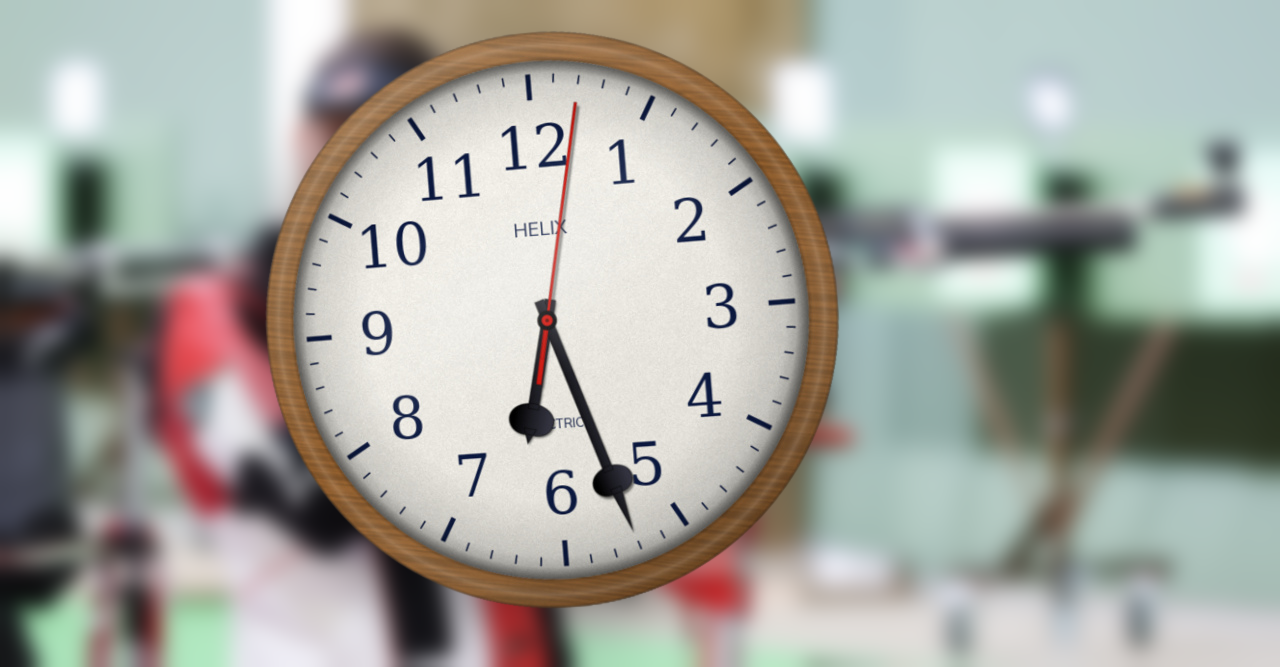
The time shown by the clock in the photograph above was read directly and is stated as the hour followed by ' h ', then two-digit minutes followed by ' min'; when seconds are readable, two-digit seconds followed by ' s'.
6 h 27 min 02 s
